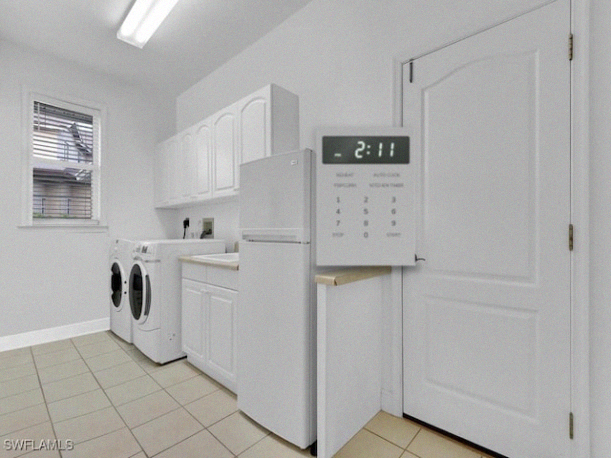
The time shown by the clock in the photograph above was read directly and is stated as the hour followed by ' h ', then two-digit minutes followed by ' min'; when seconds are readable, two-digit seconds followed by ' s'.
2 h 11 min
